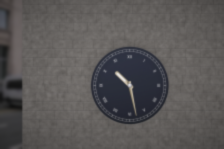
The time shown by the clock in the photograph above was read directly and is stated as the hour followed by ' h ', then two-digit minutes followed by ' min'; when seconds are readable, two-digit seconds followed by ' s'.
10 h 28 min
